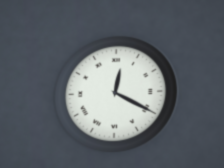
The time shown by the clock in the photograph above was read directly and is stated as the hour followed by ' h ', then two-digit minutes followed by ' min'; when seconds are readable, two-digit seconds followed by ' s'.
12 h 20 min
